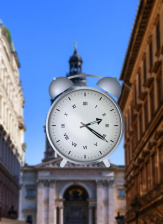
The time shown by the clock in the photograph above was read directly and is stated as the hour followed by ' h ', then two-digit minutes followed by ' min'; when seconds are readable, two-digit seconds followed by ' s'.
2 h 21 min
